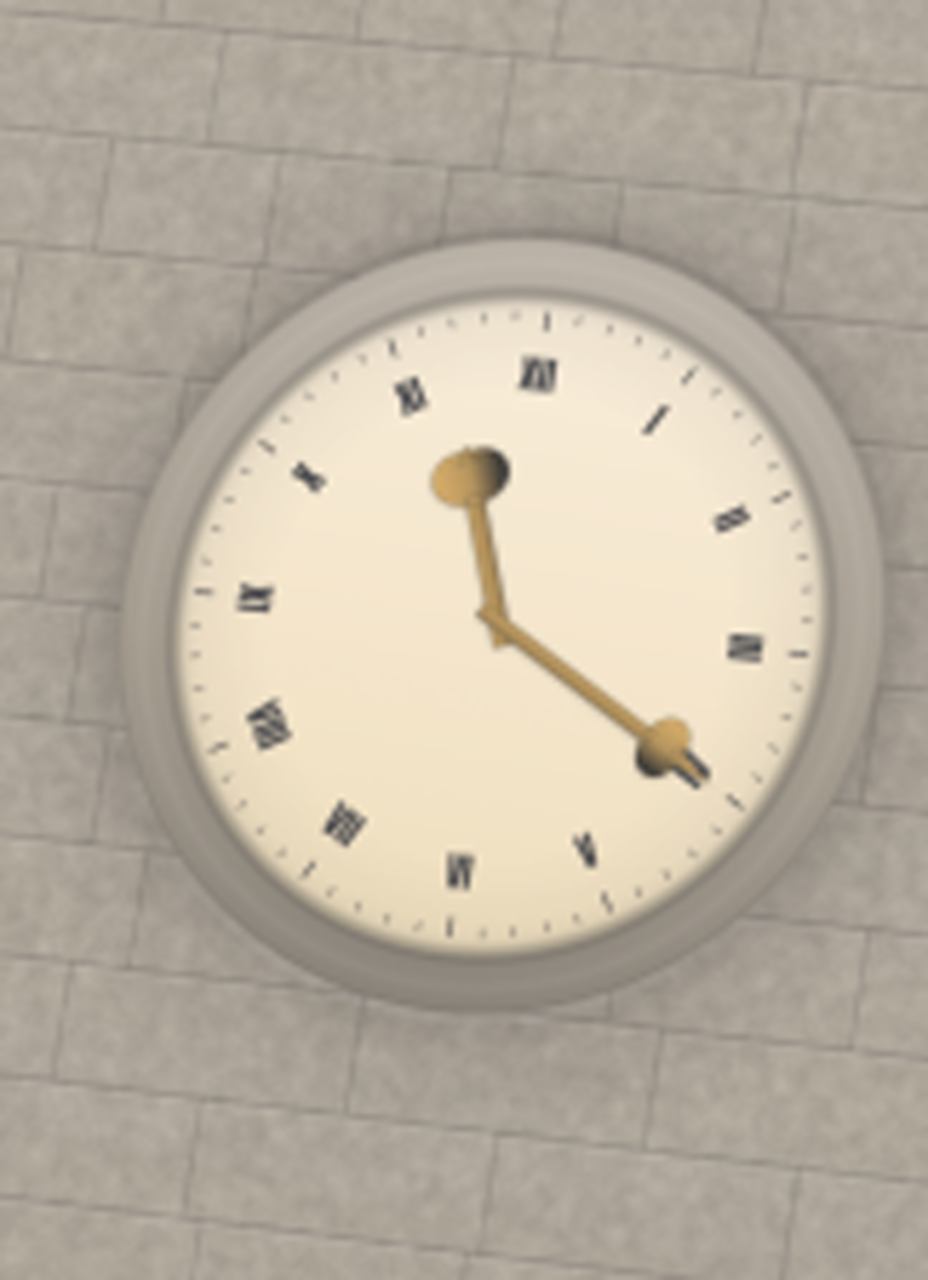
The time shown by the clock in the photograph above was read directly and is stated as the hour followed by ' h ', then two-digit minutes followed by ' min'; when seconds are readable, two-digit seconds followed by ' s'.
11 h 20 min
